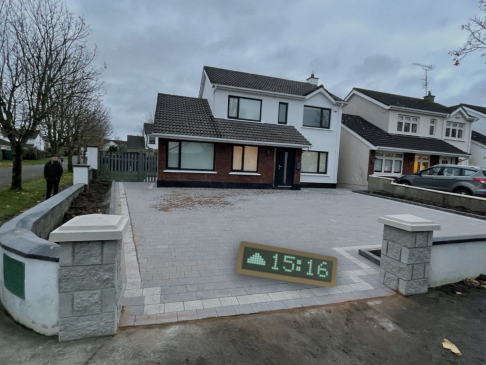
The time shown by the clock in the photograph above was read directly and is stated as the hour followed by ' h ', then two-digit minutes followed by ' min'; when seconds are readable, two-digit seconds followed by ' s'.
15 h 16 min
